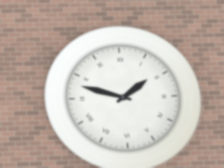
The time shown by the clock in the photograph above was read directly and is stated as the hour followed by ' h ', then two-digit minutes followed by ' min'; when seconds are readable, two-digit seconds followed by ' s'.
1 h 48 min
